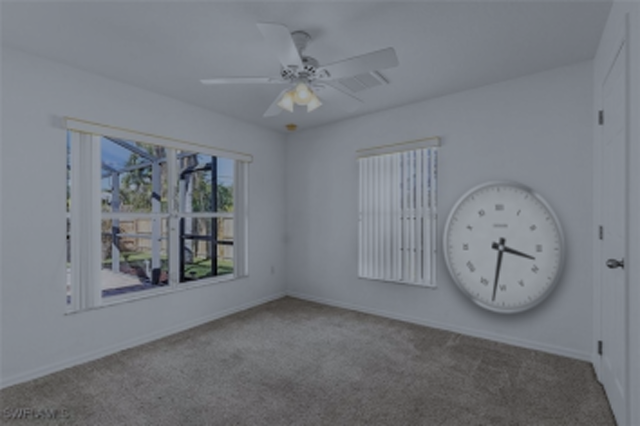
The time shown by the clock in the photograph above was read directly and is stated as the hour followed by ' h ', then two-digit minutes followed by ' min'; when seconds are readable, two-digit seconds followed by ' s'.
3 h 32 min
